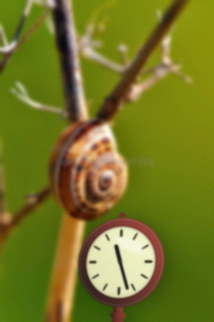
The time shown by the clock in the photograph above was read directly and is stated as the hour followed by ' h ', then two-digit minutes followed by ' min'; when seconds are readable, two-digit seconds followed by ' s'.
11 h 27 min
